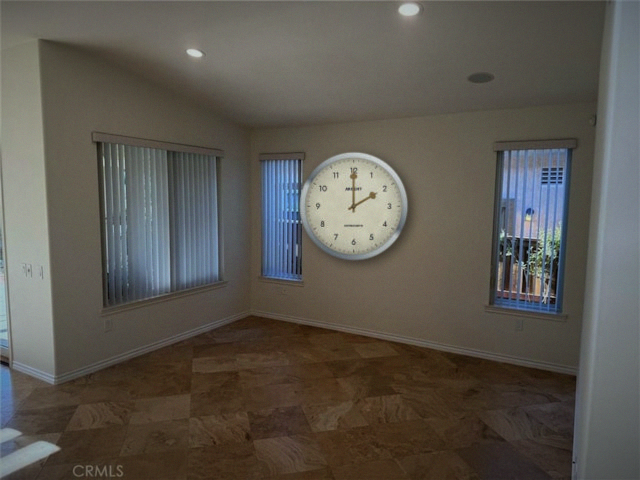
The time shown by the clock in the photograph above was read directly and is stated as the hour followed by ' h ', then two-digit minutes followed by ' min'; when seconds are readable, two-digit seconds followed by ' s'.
2 h 00 min
